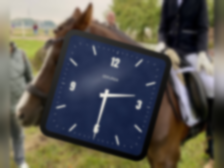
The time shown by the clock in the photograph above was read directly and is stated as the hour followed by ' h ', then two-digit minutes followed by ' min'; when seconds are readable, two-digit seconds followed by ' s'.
2 h 30 min
